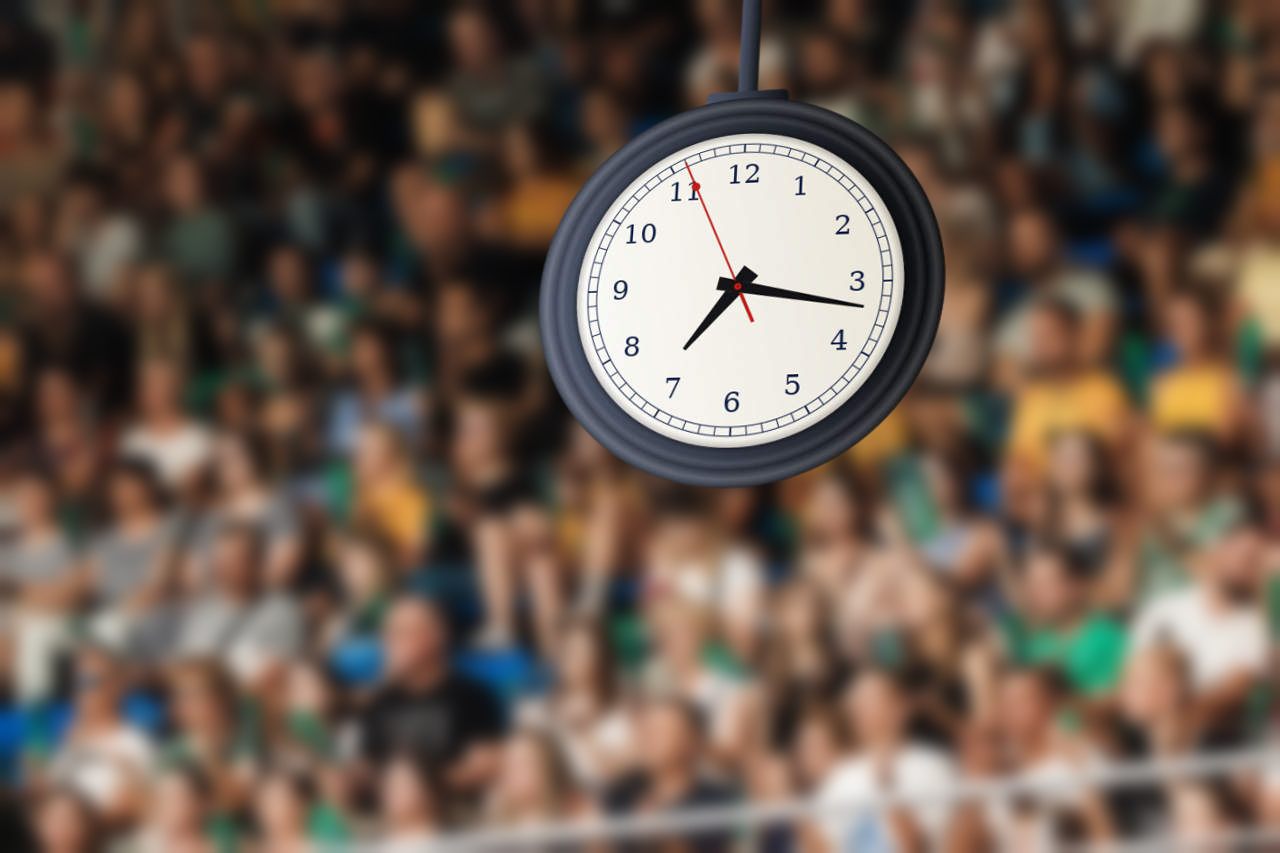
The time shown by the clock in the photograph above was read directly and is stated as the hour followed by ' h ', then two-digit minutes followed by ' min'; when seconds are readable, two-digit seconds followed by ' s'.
7 h 16 min 56 s
